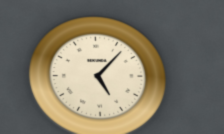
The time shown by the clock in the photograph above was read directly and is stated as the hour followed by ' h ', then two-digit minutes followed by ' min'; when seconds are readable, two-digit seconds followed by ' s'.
5 h 07 min
